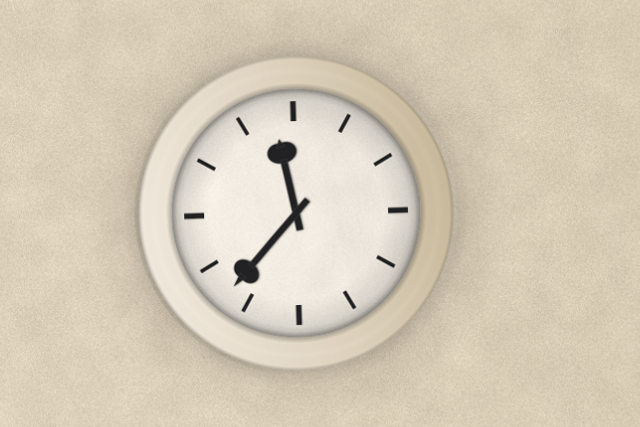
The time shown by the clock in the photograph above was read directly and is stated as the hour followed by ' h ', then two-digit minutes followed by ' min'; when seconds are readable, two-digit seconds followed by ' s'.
11 h 37 min
